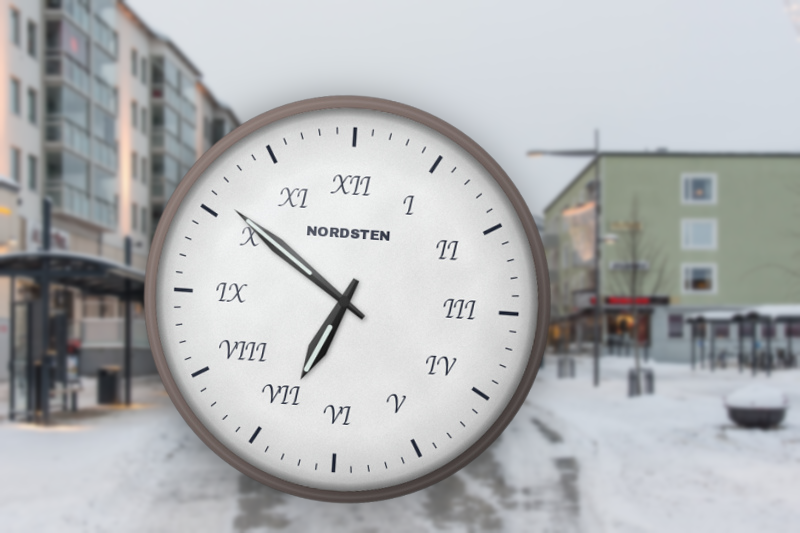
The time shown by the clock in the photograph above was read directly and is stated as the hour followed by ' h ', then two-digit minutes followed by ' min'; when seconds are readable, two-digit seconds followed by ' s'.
6 h 51 min
